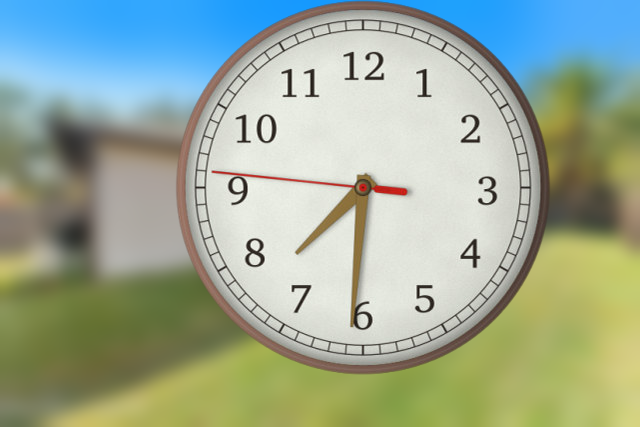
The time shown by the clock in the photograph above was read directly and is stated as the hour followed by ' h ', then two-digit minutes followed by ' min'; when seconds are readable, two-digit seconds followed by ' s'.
7 h 30 min 46 s
